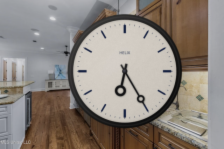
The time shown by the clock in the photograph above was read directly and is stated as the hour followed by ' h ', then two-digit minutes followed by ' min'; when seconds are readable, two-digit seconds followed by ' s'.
6 h 25 min
